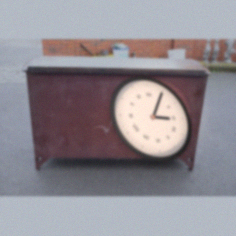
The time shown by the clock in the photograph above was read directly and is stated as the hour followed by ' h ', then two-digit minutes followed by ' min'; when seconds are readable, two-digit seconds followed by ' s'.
3 h 05 min
